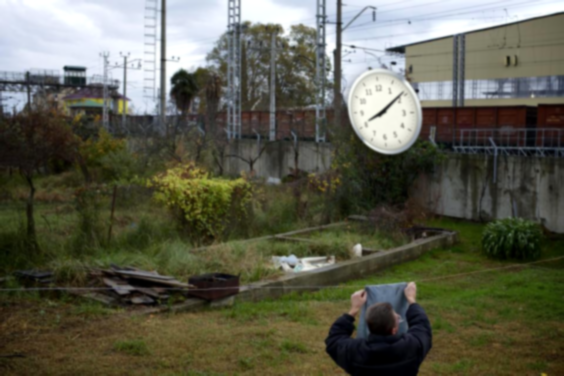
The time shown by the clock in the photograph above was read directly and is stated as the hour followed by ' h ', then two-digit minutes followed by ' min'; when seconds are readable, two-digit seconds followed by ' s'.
8 h 09 min
